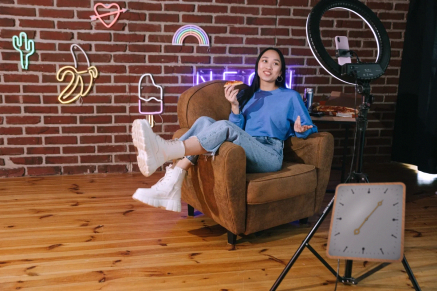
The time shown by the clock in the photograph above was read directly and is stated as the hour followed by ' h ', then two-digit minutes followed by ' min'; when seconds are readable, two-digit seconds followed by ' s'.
7 h 06 min
